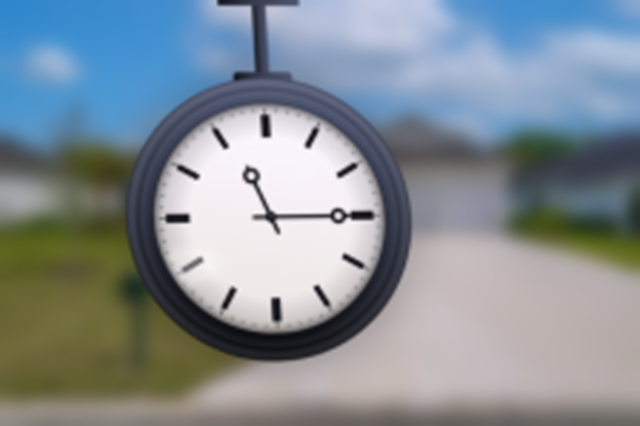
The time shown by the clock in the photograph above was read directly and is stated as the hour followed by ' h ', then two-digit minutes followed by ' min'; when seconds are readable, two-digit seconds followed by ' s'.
11 h 15 min
